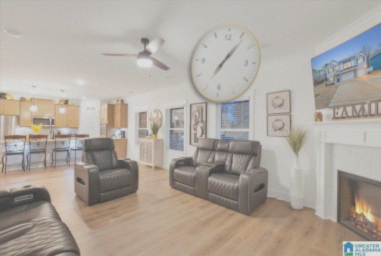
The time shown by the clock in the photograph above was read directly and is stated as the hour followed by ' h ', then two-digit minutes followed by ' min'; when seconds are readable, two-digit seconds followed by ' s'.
7 h 06 min
